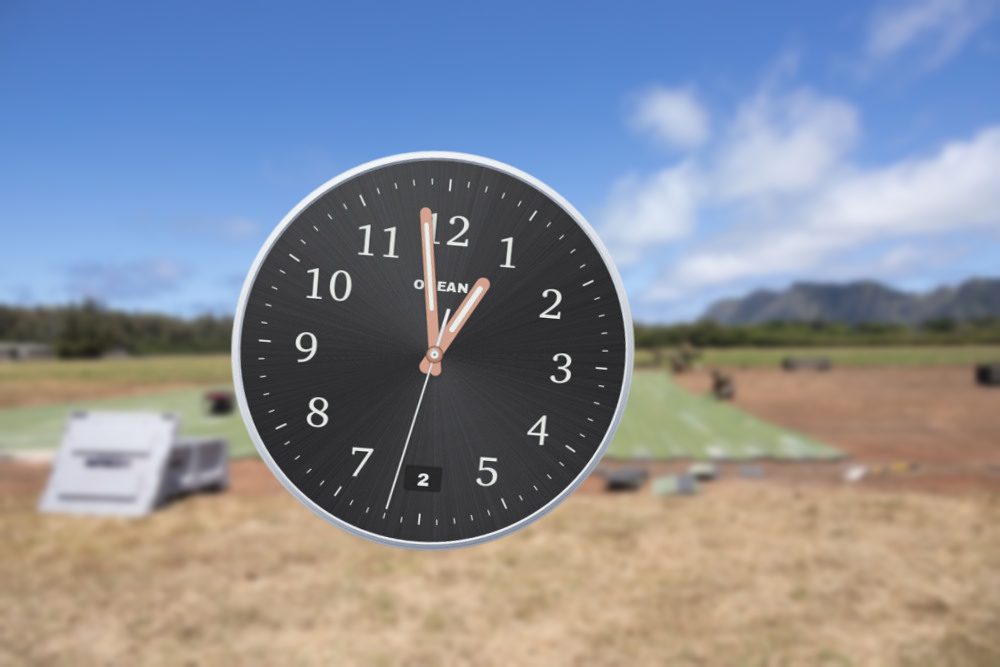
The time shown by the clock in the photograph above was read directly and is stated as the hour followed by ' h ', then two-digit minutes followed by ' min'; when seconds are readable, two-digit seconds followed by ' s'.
12 h 58 min 32 s
